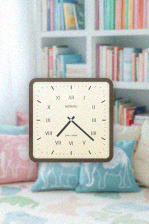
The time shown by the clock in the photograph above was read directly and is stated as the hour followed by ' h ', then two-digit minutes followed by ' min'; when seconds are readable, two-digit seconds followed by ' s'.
7 h 22 min
